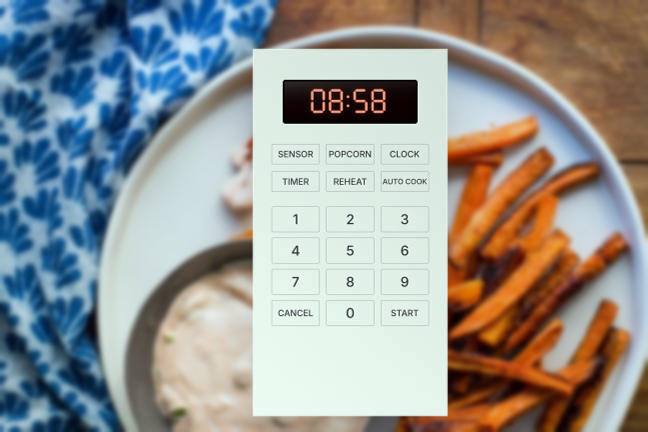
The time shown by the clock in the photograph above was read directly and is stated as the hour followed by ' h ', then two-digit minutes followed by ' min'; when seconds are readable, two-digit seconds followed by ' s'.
8 h 58 min
